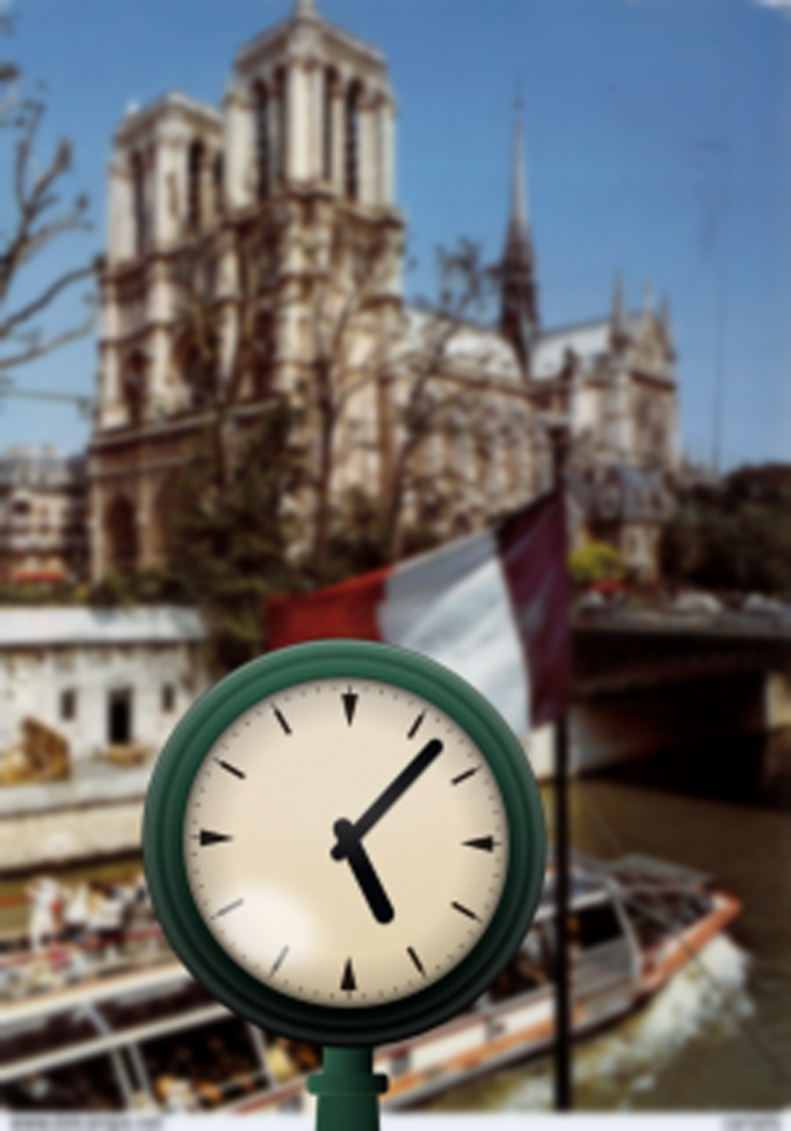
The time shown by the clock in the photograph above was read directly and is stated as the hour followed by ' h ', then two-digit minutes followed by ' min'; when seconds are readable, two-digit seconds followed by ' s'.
5 h 07 min
